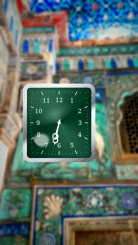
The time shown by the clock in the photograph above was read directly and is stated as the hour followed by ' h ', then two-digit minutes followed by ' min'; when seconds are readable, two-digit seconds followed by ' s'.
6 h 32 min
